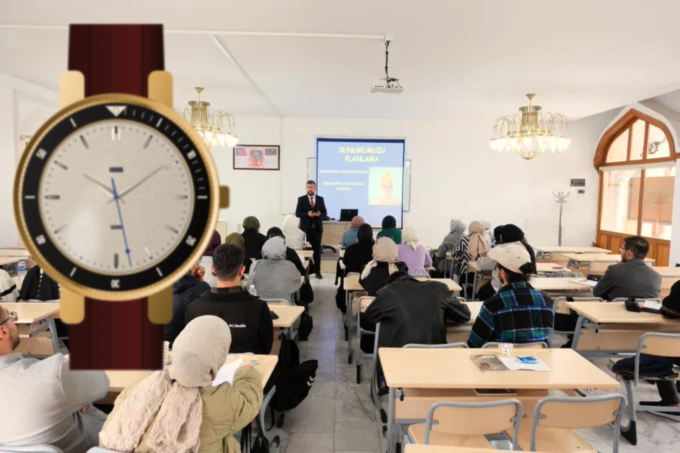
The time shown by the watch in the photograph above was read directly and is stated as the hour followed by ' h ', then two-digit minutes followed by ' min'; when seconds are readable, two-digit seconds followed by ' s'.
10 h 09 min 28 s
